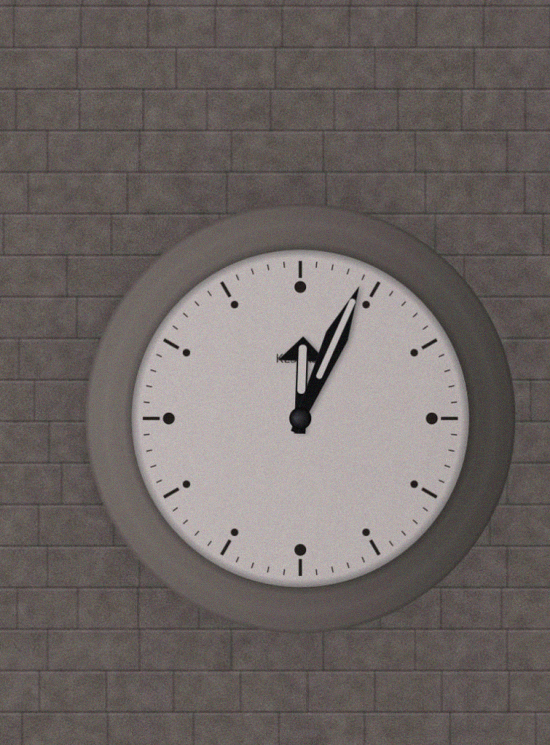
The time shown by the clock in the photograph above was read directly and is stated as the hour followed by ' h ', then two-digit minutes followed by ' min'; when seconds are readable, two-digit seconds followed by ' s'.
12 h 04 min
